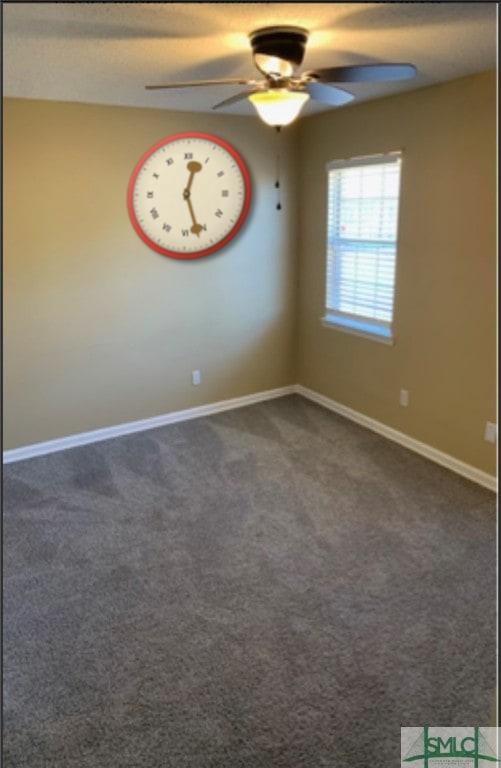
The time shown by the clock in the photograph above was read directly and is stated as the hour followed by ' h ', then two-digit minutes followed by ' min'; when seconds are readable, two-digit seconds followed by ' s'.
12 h 27 min
